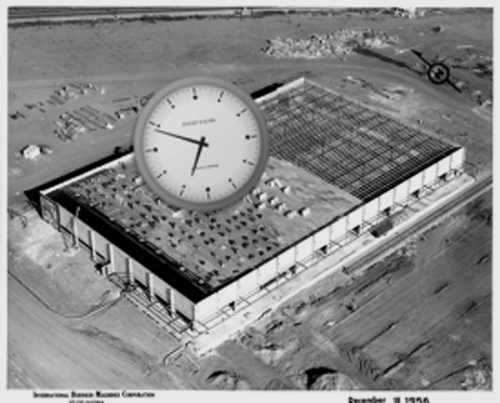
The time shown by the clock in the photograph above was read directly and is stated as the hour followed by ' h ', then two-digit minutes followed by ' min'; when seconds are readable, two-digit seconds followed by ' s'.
6 h 49 min
